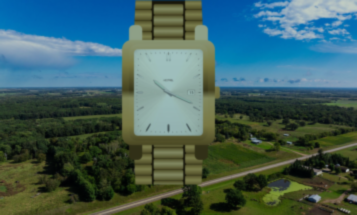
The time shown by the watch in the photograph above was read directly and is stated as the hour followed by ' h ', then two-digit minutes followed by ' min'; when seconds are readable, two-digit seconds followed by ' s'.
10 h 19 min
